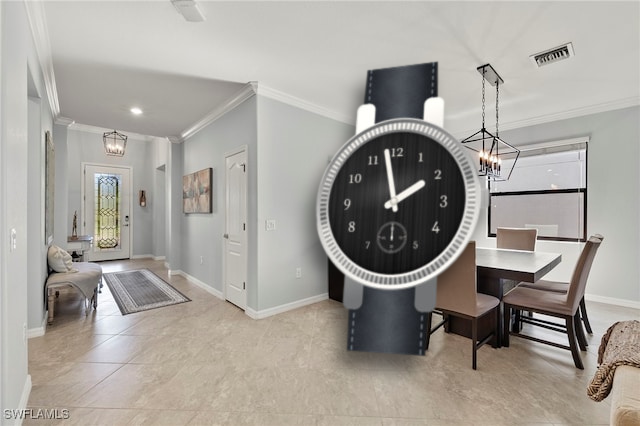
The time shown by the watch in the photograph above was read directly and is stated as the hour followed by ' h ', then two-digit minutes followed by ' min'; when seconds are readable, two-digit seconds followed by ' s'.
1 h 58 min
